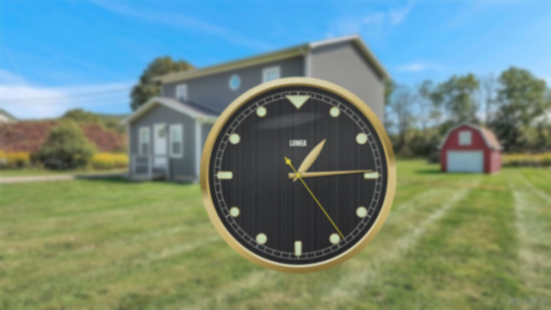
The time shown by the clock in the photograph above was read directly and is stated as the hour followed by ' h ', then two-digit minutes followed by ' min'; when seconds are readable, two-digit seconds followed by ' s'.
1 h 14 min 24 s
